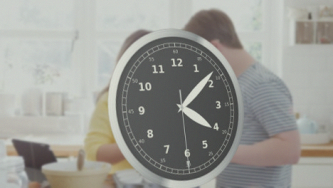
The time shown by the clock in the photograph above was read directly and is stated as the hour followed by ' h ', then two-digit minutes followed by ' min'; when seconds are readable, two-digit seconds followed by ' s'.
4 h 08 min 30 s
